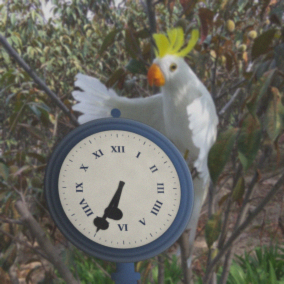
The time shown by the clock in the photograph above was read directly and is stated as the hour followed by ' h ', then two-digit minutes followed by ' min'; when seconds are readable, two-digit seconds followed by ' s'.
6 h 35 min
